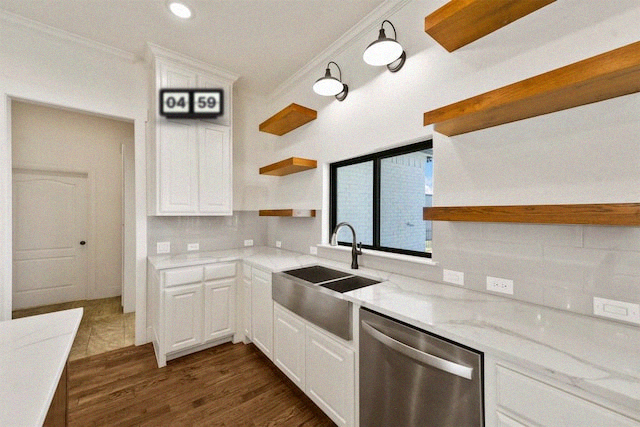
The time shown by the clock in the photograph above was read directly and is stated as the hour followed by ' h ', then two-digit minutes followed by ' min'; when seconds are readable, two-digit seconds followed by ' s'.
4 h 59 min
